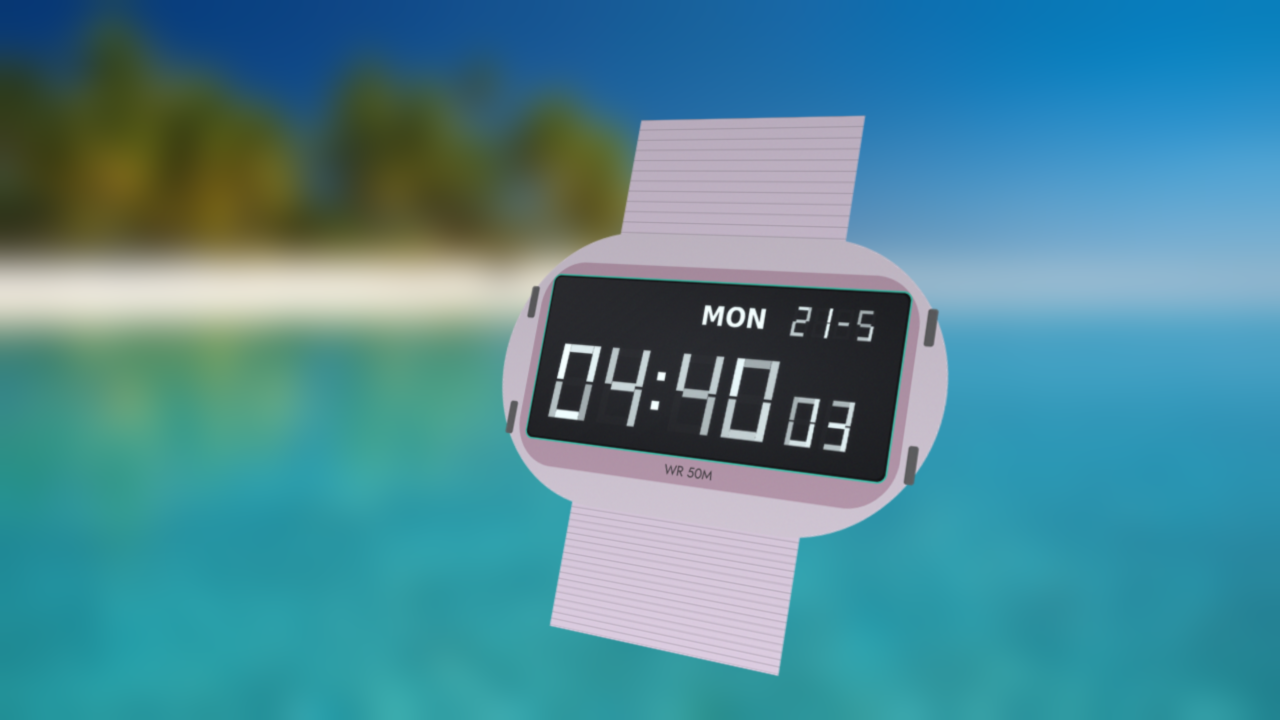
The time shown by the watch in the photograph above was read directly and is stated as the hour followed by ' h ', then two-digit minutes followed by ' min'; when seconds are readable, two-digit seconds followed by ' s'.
4 h 40 min 03 s
